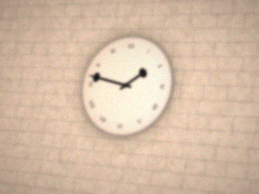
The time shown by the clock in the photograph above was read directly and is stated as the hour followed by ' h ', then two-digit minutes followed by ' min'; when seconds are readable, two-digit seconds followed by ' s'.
1 h 47 min
